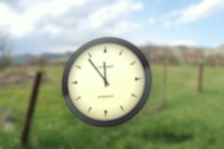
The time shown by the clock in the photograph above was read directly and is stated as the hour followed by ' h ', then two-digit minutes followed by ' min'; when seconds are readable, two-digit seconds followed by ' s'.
11 h 54 min
